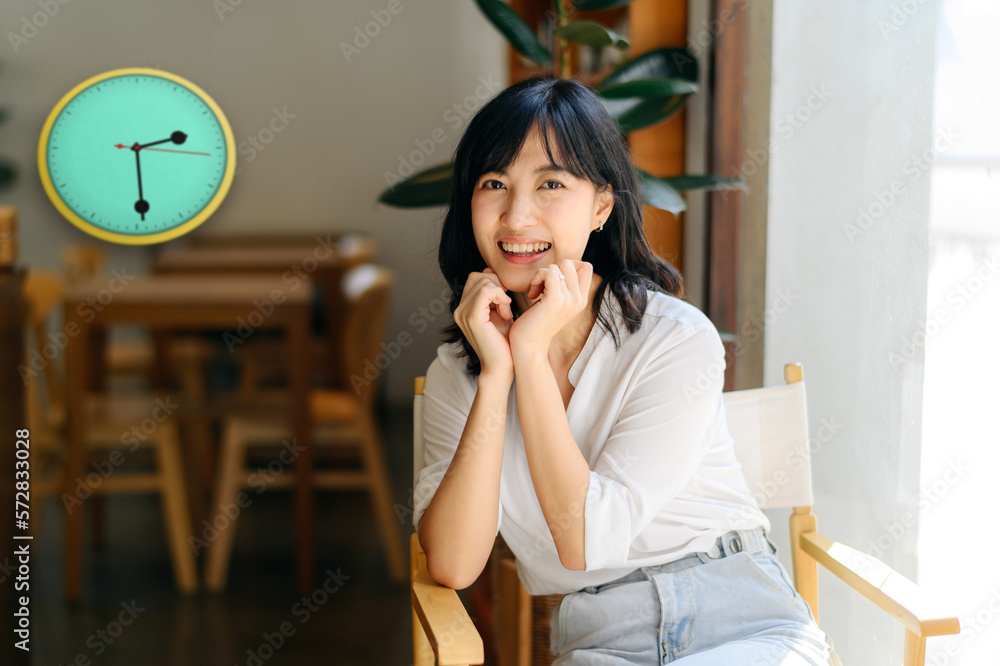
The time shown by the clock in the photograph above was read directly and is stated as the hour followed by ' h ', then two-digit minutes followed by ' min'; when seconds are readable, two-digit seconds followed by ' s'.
2 h 29 min 16 s
